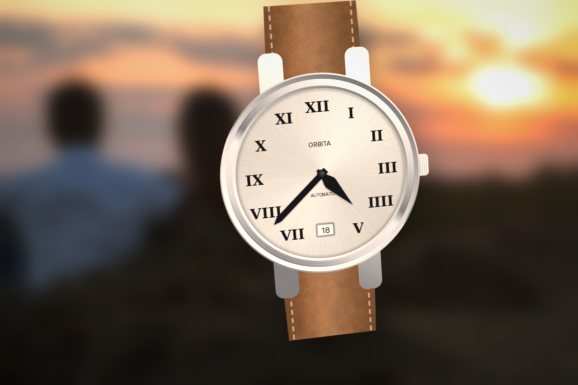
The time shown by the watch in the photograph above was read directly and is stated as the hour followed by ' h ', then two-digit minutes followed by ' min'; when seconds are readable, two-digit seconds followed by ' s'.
4 h 38 min
